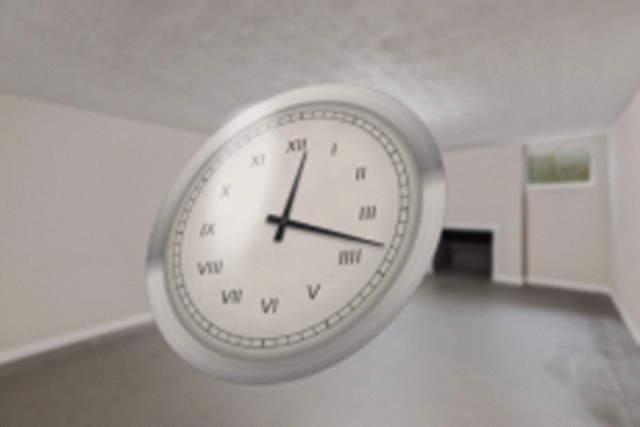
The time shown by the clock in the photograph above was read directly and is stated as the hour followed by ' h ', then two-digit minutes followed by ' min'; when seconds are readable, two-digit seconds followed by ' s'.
12 h 18 min
